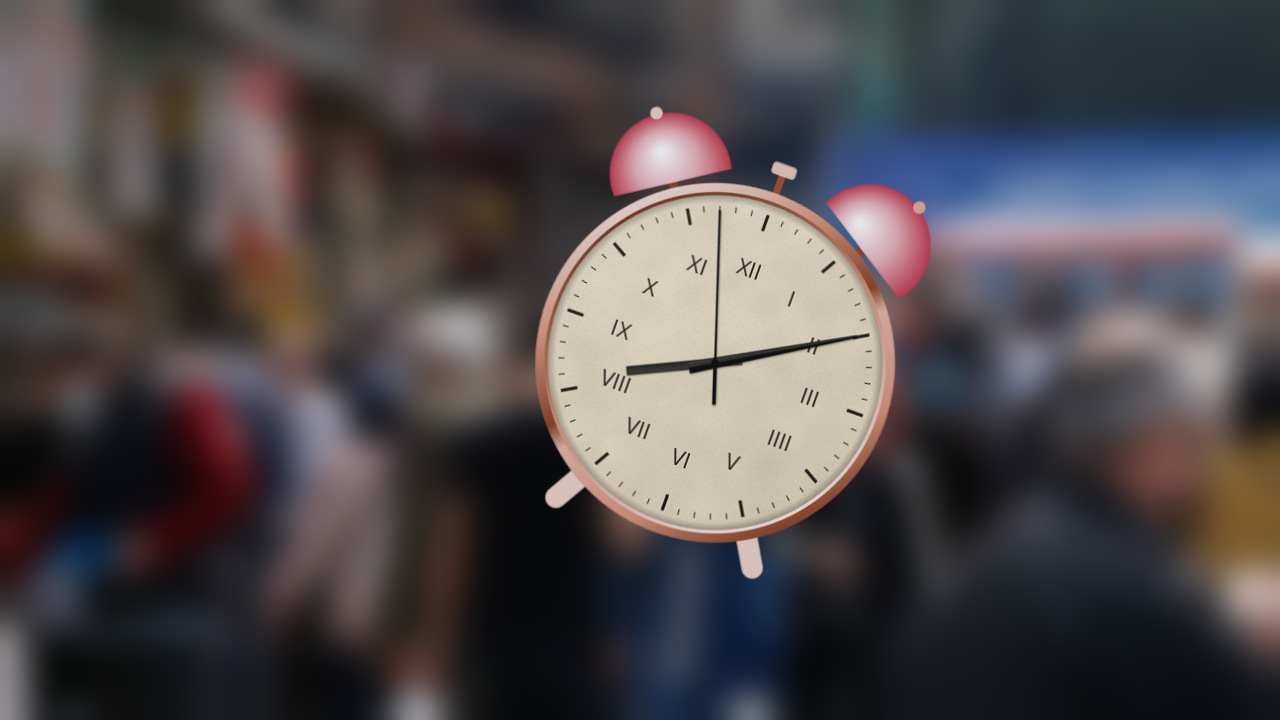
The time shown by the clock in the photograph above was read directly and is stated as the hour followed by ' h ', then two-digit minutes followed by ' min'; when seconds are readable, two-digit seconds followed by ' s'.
8 h 09 min 57 s
